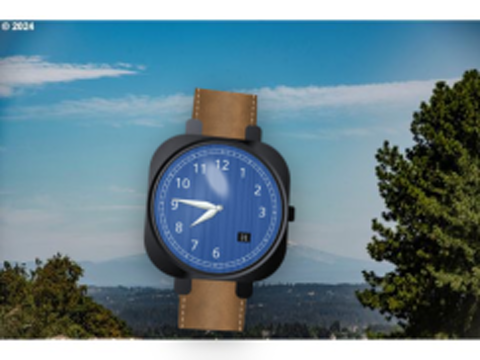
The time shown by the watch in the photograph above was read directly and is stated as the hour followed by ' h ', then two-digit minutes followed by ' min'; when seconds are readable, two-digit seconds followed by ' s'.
7 h 46 min
